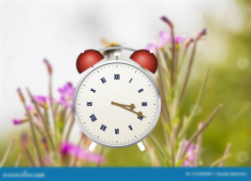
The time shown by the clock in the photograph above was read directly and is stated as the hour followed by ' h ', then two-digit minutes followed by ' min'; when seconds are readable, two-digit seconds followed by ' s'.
3 h 19 min
